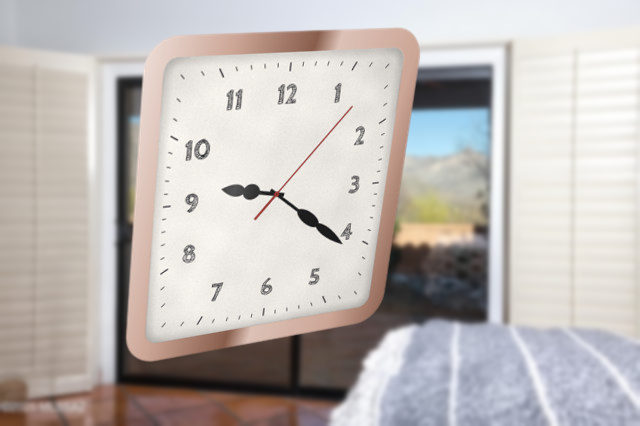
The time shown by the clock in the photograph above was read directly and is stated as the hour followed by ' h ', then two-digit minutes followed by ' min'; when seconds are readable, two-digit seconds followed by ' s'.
9 h 21 min 07 s
